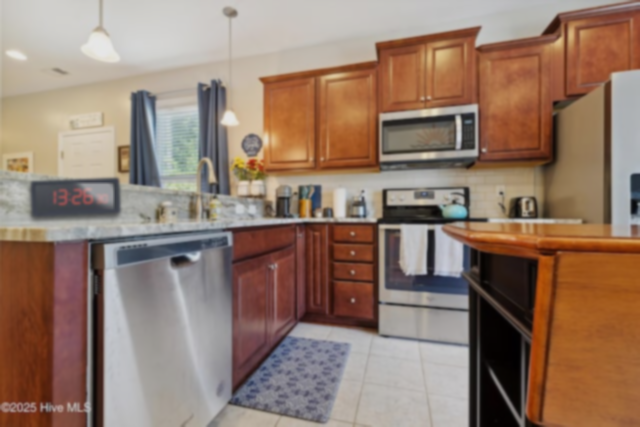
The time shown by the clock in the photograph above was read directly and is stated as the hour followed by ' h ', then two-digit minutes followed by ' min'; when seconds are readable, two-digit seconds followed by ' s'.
13 h 26 min
